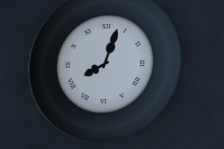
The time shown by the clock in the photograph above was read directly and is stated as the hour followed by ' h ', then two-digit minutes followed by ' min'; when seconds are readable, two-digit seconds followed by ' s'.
8 h 03 min
